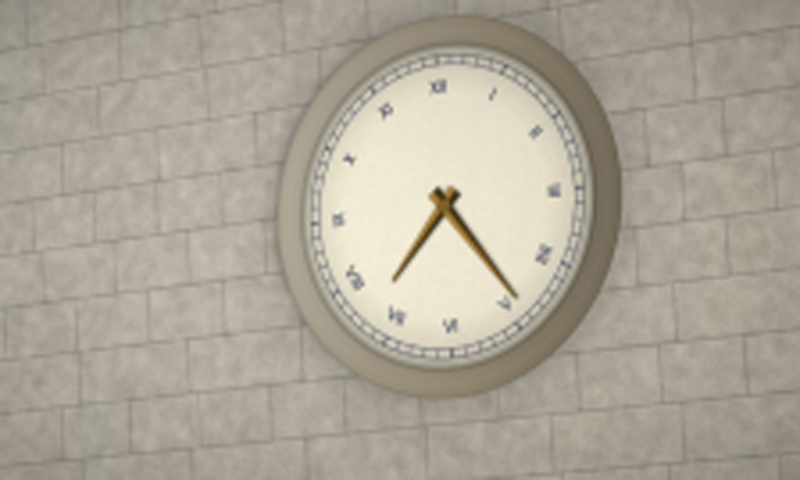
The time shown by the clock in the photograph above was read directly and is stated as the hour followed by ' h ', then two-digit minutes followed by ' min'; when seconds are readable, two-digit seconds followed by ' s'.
7 h 24 min
